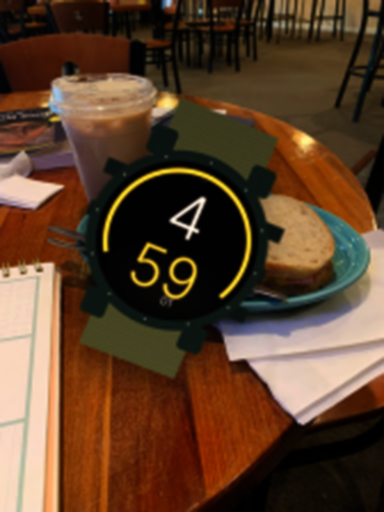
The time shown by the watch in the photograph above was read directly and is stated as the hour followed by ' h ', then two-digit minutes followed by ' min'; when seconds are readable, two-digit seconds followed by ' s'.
4 h 59 min
